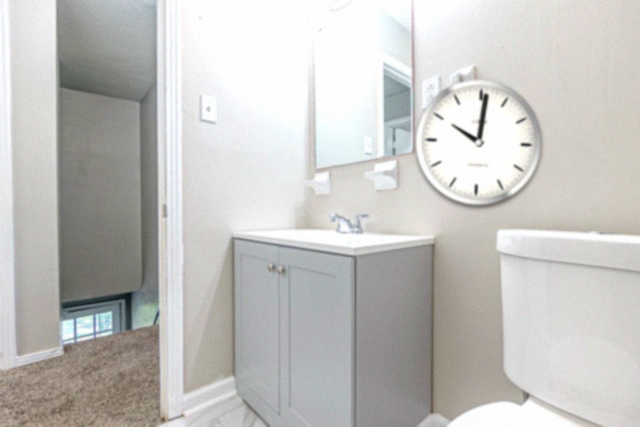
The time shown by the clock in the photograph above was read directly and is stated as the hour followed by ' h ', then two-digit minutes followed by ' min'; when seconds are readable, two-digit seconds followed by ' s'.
10 h 01 min
